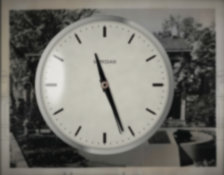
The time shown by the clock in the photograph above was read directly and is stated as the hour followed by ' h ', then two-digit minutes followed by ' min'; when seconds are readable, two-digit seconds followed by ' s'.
11 h 26 min 27 s
